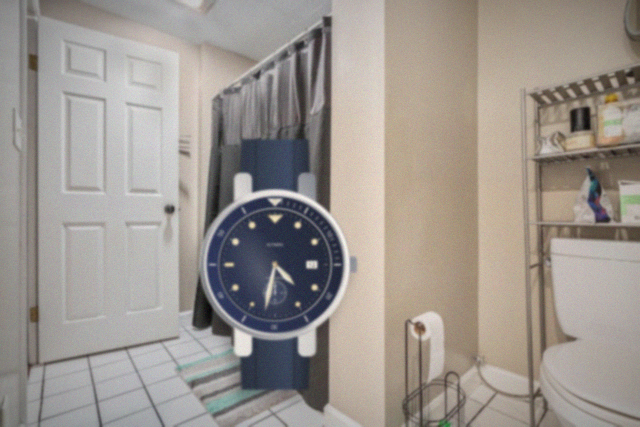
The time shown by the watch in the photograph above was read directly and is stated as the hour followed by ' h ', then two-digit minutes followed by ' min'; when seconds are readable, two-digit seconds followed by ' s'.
4 h 32 min
